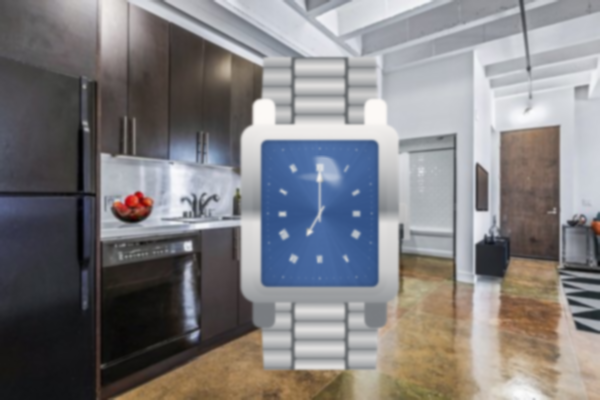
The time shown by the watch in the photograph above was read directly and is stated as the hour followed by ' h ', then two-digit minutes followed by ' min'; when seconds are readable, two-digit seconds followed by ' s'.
7 h 00 min
